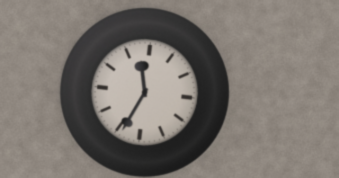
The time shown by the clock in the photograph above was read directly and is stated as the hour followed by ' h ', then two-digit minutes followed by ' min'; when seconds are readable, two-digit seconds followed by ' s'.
11 h 34 min
